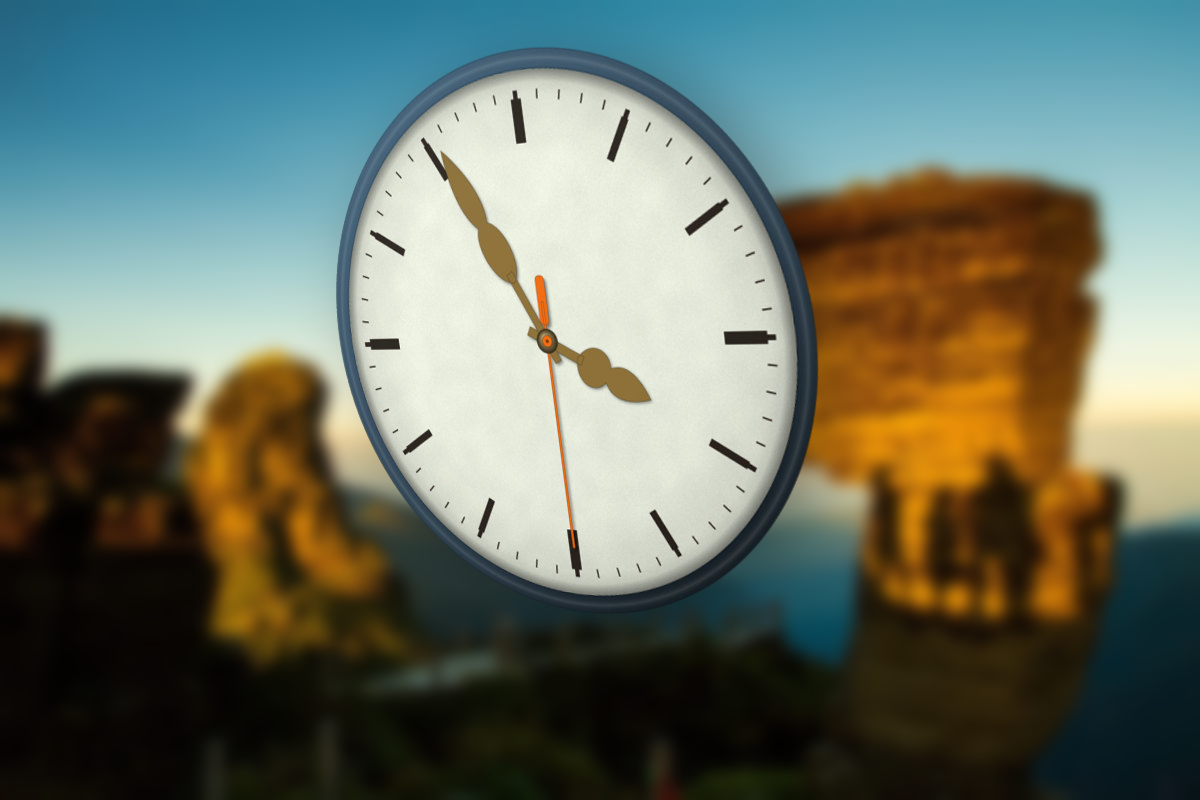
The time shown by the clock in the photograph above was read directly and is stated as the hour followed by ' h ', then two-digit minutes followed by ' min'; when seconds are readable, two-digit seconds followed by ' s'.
3 h 55 min 30 s
